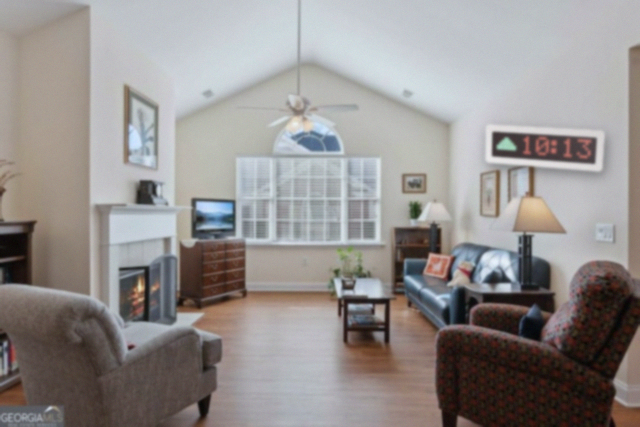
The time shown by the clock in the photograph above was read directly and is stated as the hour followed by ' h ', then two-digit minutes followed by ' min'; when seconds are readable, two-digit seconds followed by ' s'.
10 h 13 min
